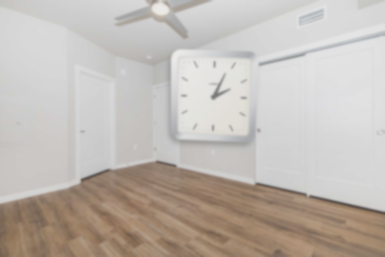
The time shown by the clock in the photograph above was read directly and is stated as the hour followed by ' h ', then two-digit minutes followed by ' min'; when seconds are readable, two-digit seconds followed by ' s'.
2 h 04 min
